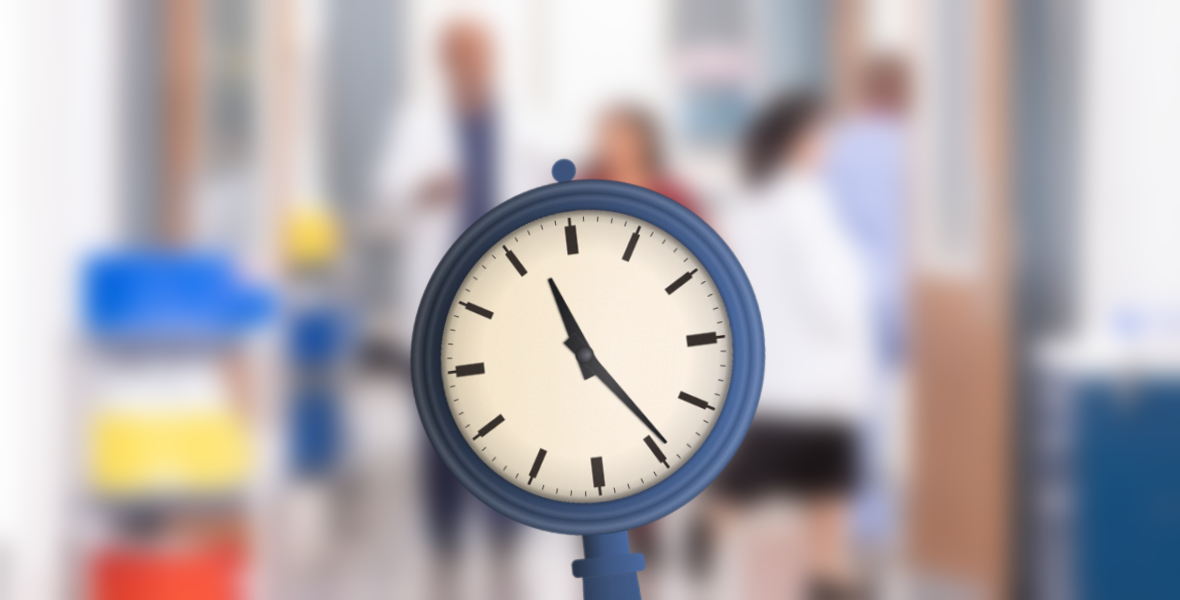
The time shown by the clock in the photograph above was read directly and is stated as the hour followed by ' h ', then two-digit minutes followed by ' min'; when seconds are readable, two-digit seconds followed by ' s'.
11 h 24 min
